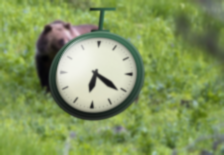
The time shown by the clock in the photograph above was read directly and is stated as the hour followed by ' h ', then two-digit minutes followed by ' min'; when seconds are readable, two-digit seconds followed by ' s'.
6 h 21 min
